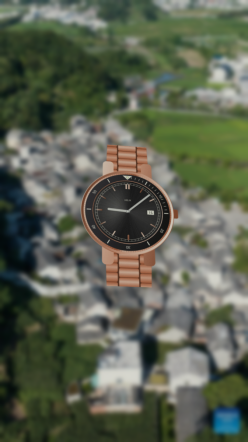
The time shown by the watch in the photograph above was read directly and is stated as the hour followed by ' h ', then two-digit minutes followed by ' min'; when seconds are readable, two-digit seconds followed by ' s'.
9 h 08 min
